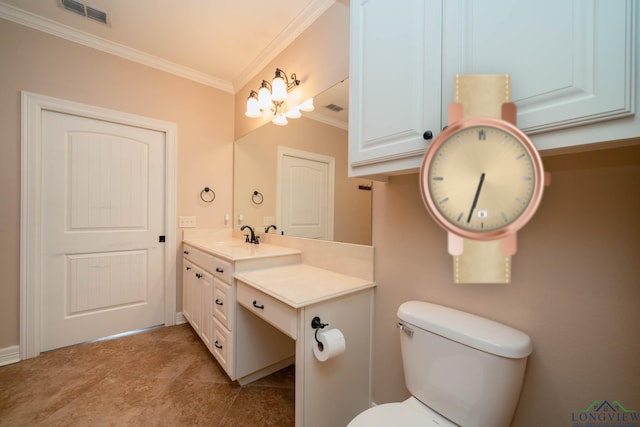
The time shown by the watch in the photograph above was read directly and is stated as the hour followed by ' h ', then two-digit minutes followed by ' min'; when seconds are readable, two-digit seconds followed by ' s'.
6 h 33 min
